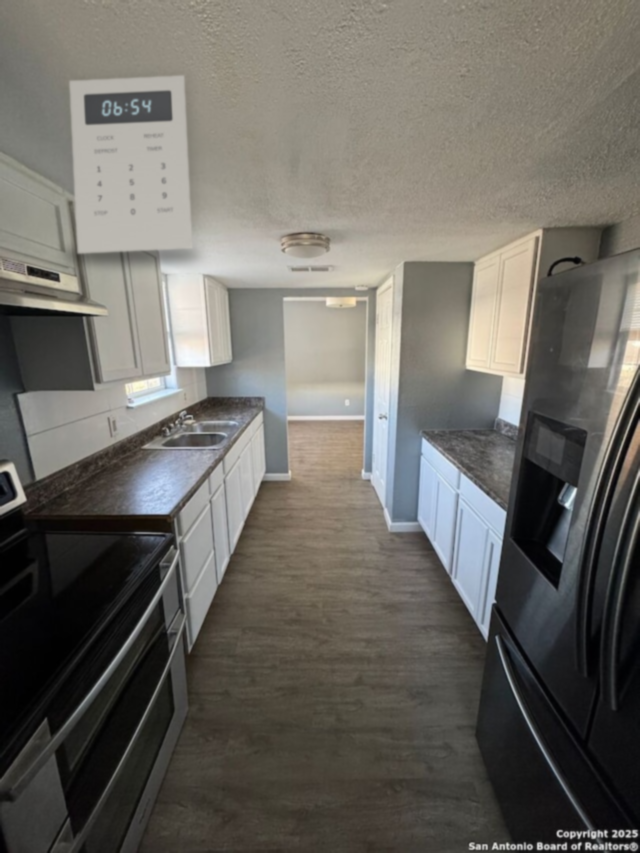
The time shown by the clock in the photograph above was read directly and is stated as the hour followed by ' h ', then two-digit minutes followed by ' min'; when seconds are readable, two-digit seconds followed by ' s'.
6 h 54 min
